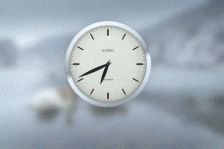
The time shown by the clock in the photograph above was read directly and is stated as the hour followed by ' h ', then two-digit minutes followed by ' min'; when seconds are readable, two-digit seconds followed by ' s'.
6 h 41 min
